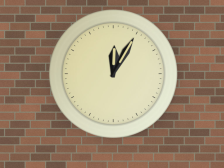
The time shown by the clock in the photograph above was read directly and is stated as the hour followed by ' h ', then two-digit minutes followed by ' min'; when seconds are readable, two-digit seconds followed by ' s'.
12 h 05 min
